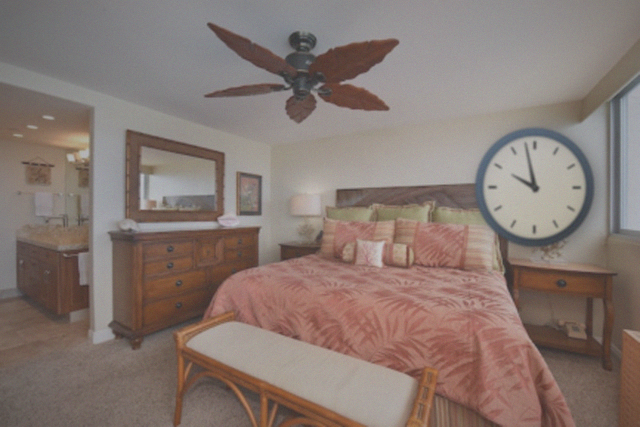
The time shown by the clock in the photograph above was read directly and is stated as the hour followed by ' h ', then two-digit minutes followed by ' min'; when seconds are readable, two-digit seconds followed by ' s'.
9 h 58 min
